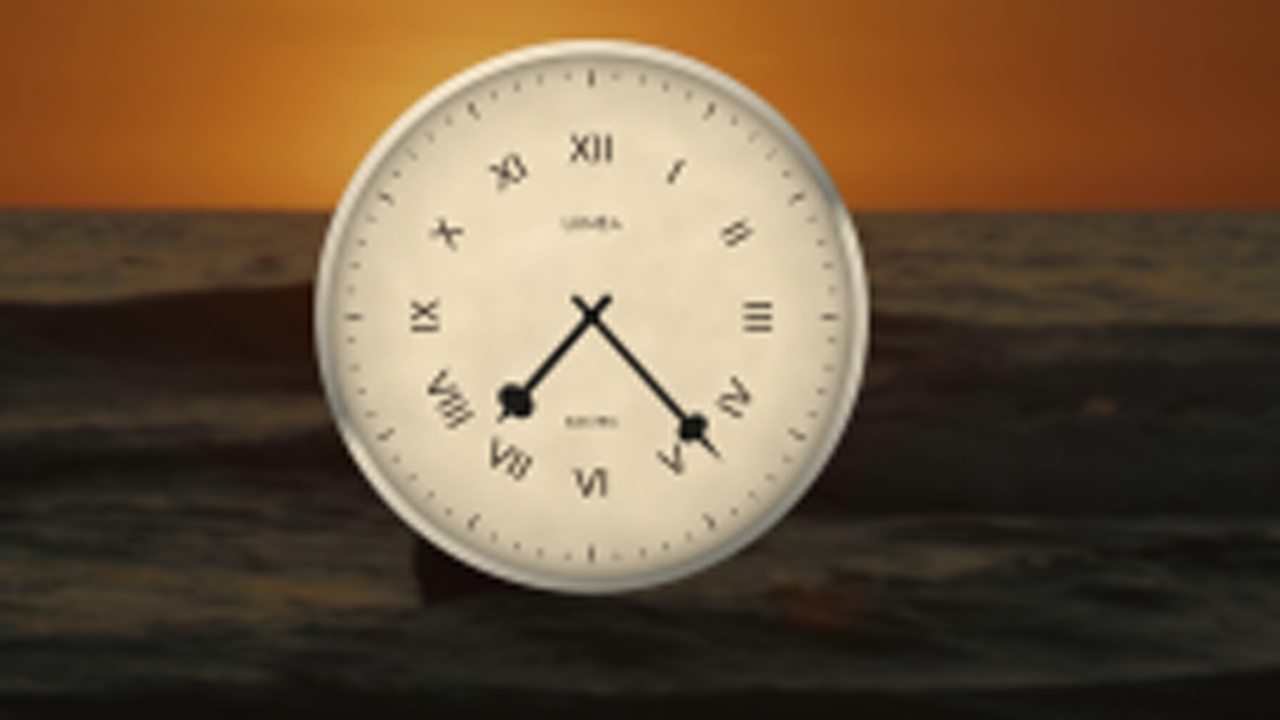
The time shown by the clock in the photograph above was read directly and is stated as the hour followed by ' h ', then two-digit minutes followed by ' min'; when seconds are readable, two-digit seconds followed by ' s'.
7 h 23 min
